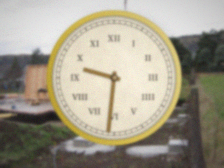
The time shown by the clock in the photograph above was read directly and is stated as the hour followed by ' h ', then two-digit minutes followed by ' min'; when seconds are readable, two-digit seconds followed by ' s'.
9 h 31 min
